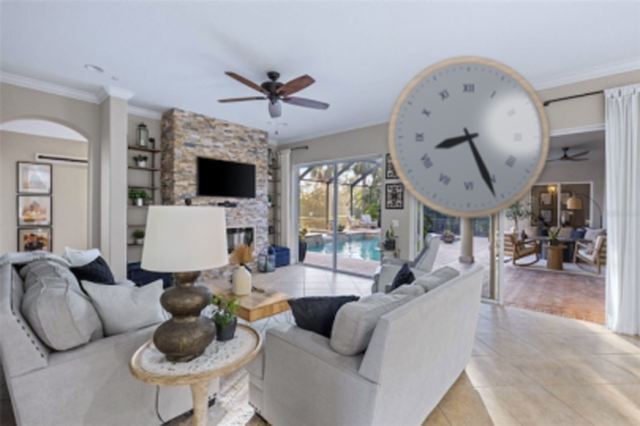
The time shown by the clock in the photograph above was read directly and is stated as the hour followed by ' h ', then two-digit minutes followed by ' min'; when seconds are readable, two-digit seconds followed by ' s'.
8 h 26 min
